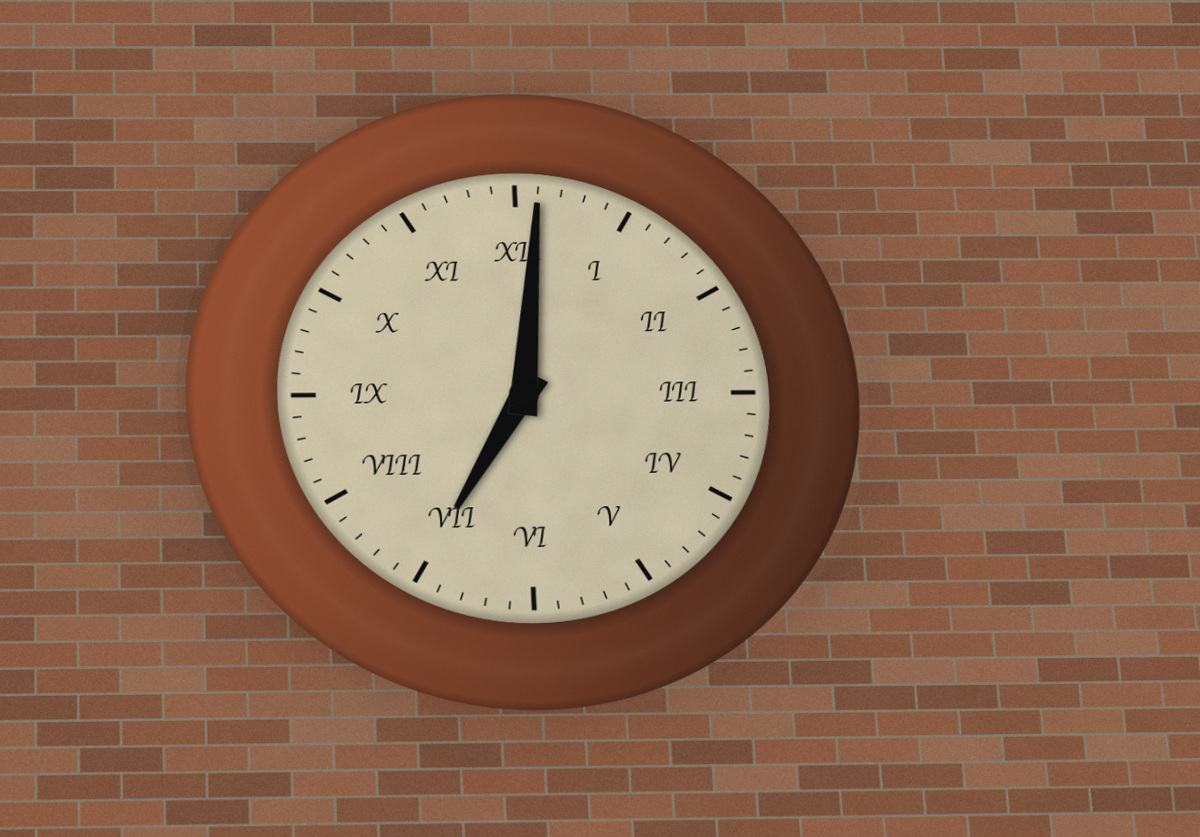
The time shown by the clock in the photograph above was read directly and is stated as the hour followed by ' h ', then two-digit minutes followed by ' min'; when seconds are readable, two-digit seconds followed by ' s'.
7 h 01 min
